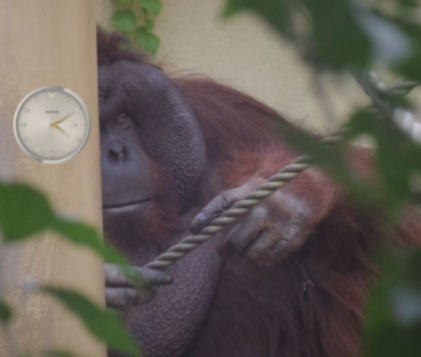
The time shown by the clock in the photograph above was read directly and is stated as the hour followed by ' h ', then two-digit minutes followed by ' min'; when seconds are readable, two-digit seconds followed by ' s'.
4 h 10 min
